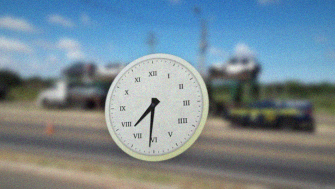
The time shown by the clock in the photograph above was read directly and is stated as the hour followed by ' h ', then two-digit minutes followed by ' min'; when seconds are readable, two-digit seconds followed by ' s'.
7 h 31 min
